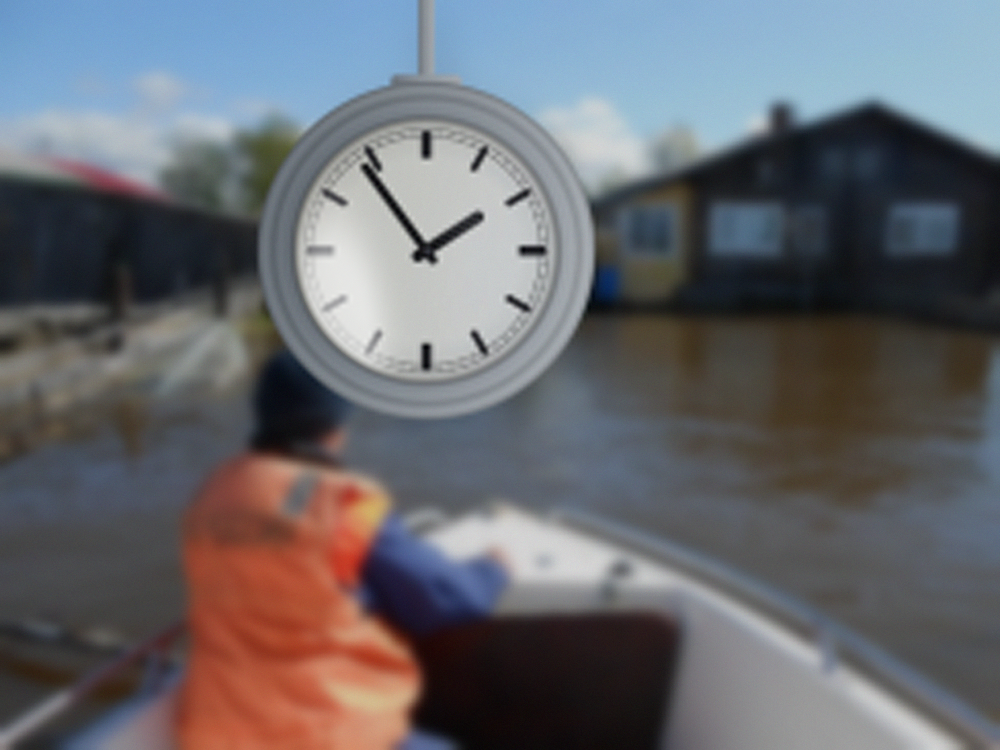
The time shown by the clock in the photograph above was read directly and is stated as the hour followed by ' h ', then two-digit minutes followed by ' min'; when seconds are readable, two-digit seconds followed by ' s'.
1 h 54 min
